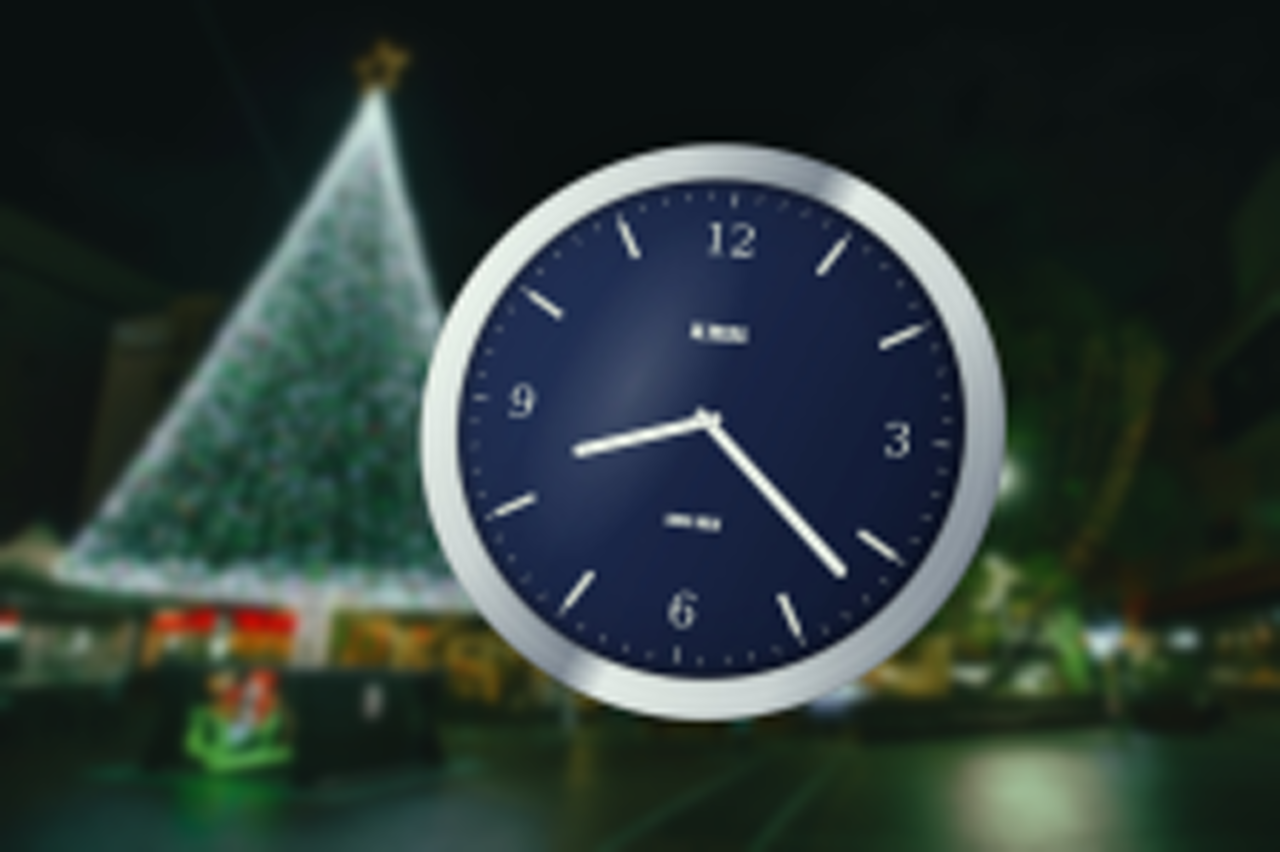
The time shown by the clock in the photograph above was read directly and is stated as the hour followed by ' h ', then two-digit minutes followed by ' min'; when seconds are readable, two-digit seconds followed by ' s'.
8 h 22 min
